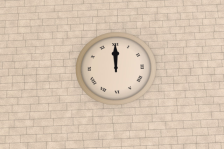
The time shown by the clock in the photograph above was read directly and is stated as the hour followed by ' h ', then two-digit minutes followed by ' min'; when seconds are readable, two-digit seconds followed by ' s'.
12 h 00 min
